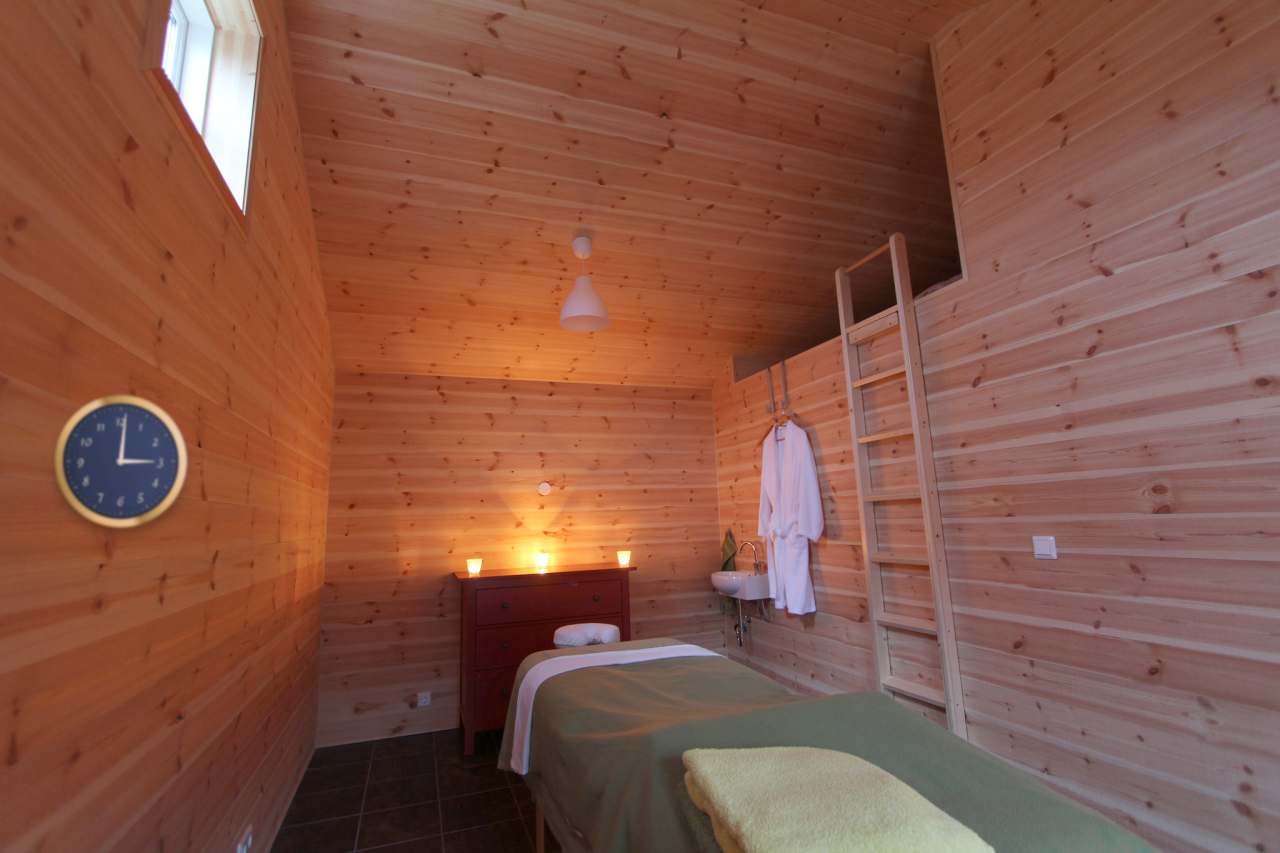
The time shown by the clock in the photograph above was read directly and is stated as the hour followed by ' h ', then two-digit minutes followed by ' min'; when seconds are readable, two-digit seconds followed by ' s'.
3 h 01 min
